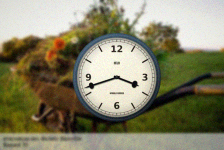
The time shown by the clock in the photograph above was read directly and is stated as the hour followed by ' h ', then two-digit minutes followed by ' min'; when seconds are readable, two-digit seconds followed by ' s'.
3 h 42 min
